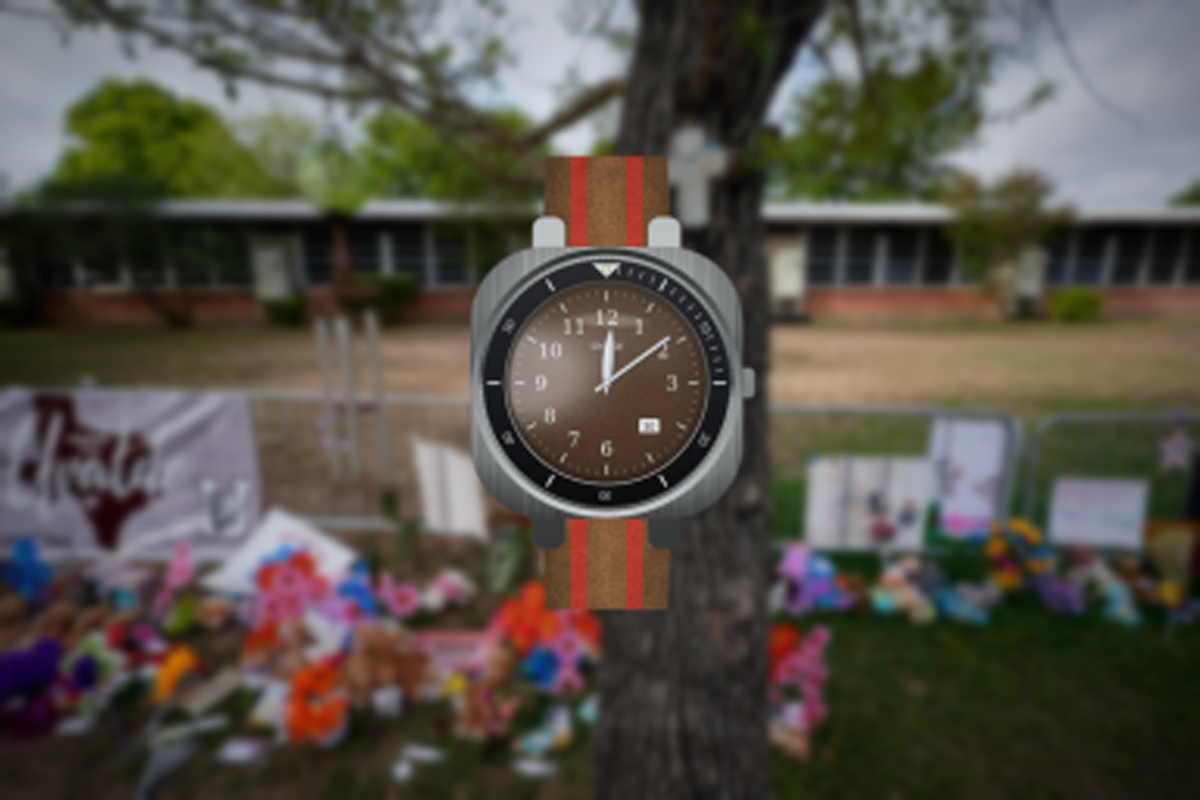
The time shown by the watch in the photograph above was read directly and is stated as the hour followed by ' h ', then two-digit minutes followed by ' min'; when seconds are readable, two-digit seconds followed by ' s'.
12 h 09 min
